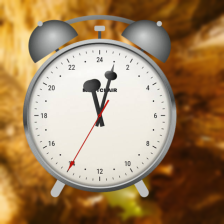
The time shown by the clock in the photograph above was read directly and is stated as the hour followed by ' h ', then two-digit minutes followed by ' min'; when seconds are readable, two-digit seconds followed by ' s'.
23 h 02 min 35 s
